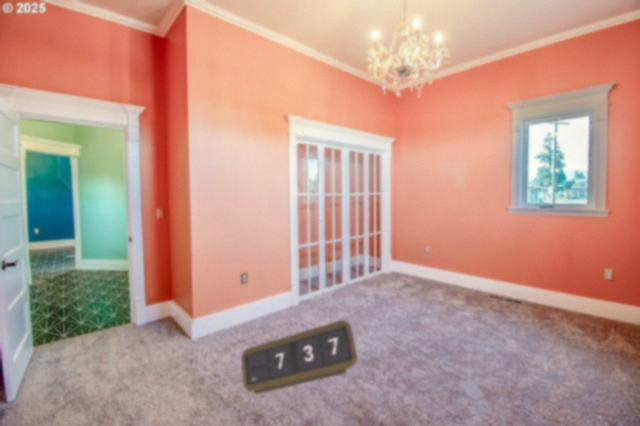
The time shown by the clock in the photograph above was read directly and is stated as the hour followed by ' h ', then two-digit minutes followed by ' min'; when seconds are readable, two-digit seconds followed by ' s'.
7 h 37 min
